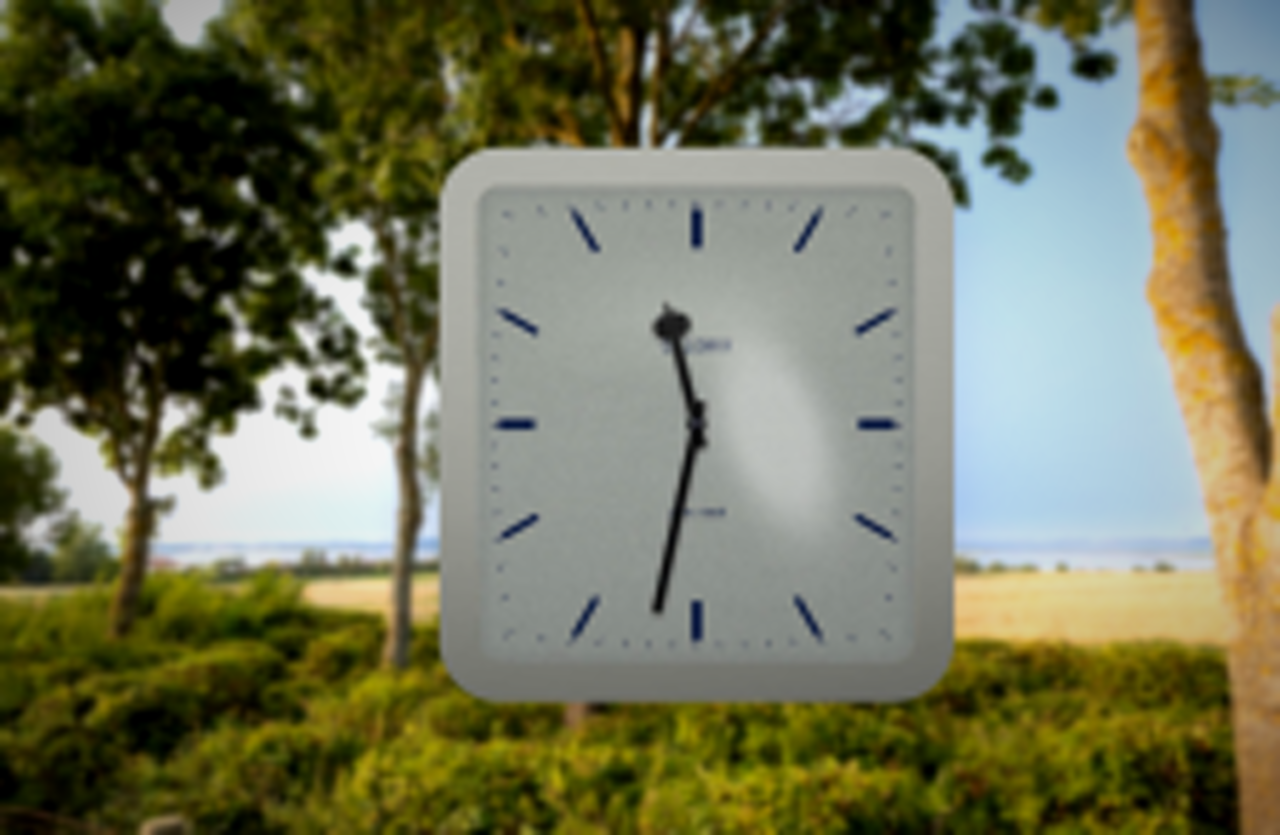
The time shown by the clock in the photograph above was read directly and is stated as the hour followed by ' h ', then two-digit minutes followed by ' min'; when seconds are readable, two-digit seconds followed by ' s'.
11 h 32 min
